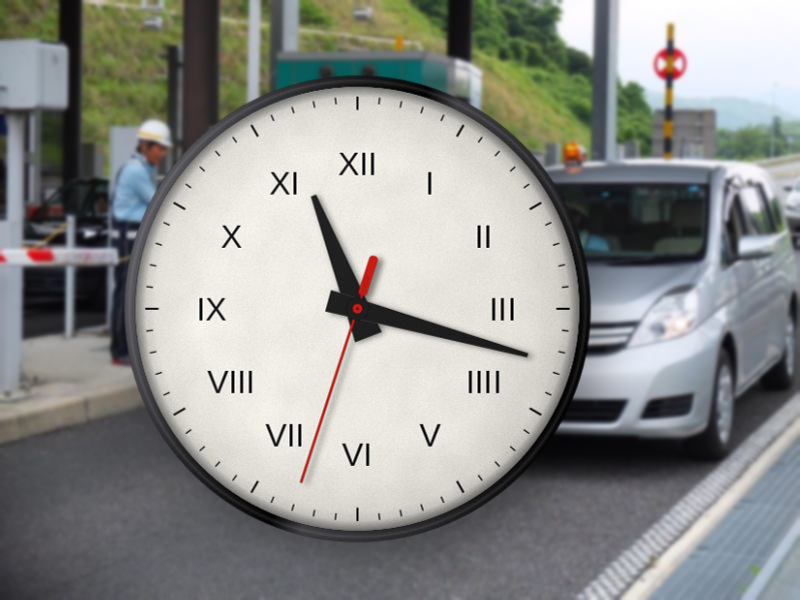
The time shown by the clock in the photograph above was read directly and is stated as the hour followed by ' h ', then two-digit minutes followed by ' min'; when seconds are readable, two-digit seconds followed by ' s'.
11 h 17 min 33 s
